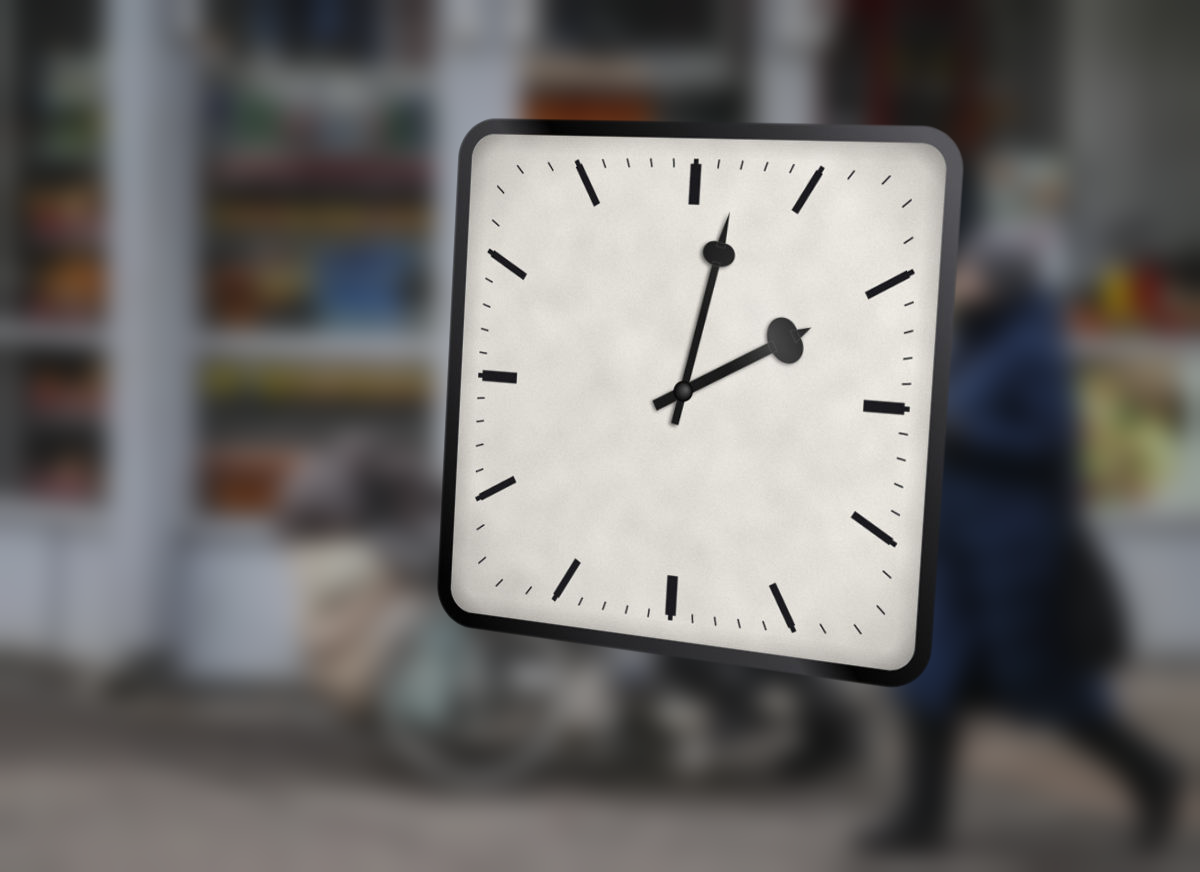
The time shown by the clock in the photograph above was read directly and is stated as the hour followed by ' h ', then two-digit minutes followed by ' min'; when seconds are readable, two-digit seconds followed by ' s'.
2 h 02 min
